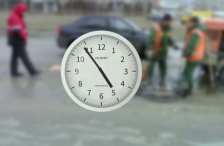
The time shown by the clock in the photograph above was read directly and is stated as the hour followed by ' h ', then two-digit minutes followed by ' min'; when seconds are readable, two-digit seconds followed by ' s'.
4 h 54 min
